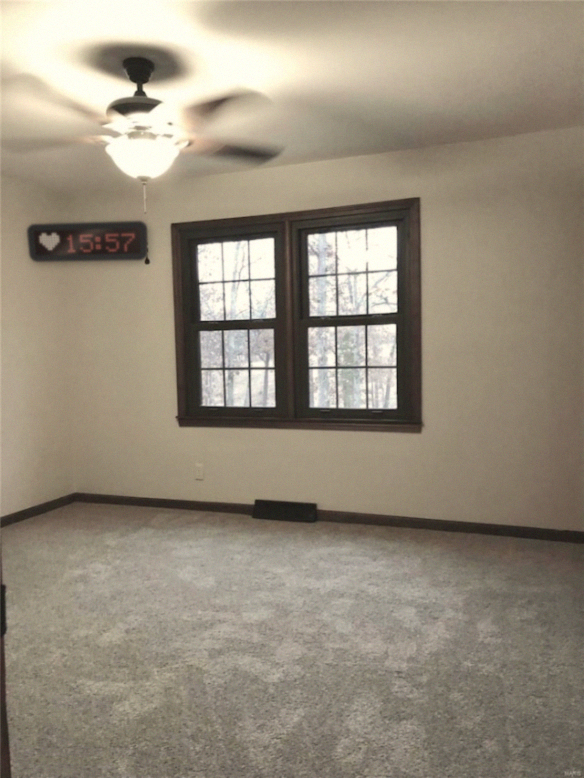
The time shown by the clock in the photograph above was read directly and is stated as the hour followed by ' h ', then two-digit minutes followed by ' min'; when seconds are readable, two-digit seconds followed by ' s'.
15 h 57 min
